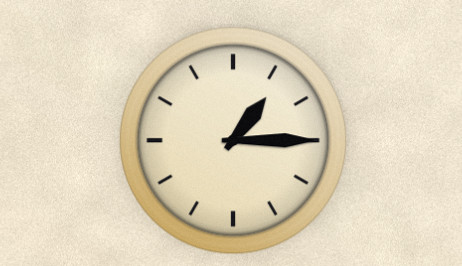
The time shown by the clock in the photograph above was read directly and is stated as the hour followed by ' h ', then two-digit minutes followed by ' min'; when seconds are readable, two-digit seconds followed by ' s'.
1 h 15 min
